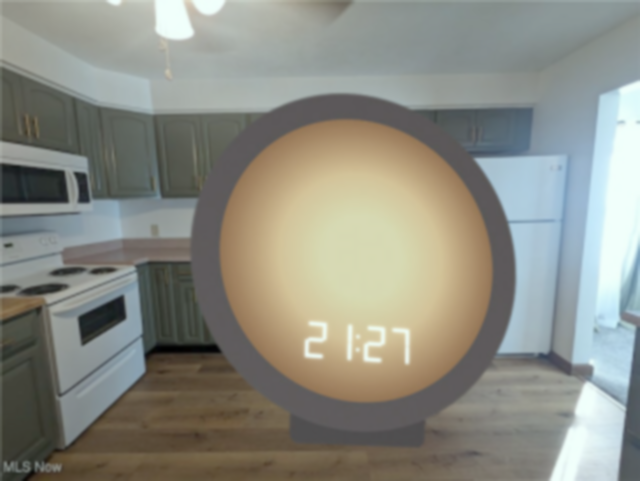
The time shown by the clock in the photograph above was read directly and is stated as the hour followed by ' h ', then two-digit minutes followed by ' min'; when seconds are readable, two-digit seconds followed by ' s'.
21 h 27 min
